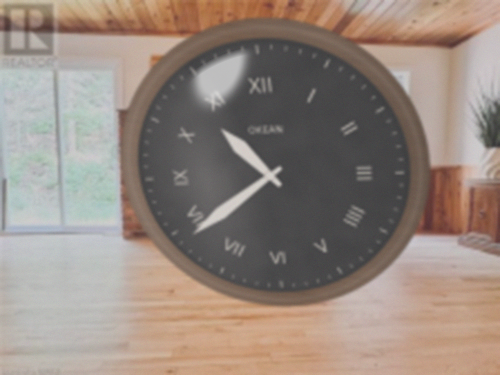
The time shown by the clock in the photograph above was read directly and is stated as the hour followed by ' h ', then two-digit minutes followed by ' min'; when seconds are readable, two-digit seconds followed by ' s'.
10 h 39 min
